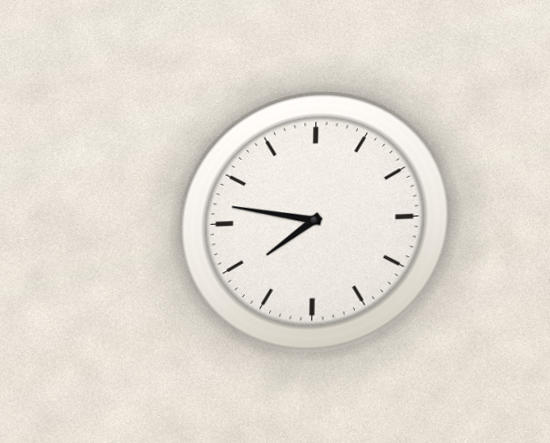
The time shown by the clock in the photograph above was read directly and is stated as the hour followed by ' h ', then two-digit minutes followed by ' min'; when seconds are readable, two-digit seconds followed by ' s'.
7 h 47 min
